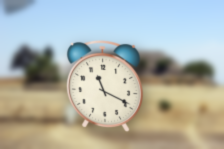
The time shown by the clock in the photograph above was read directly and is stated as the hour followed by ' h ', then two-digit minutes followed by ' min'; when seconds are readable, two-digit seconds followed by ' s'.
11 h 19 min
